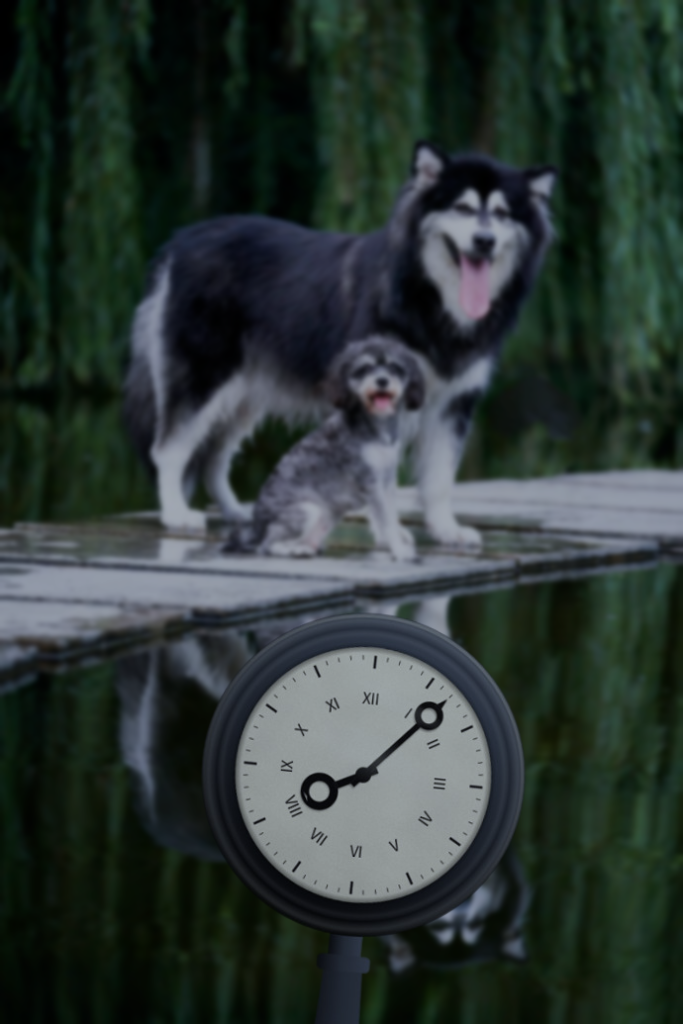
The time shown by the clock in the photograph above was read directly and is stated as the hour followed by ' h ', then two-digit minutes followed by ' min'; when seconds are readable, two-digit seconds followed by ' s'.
8 h 07 min
